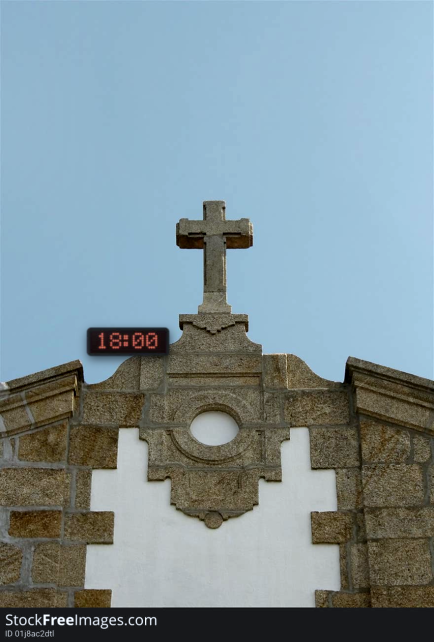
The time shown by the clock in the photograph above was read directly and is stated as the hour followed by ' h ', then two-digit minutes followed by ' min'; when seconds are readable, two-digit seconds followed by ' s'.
18 h 00 min
